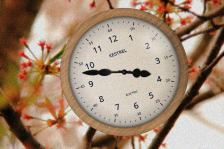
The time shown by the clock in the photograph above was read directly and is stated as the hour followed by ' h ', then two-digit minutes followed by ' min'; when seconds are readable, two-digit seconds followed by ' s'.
3 h 48 min
